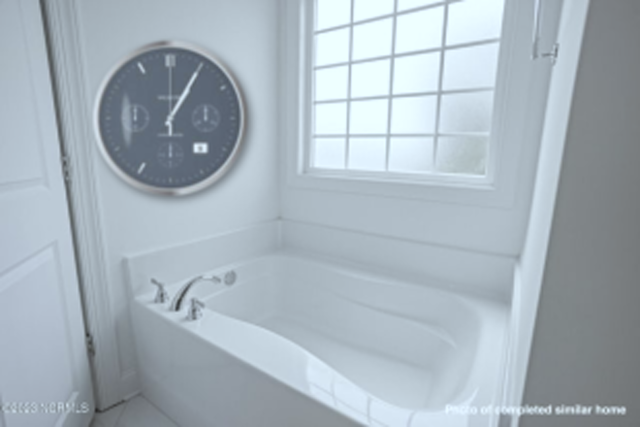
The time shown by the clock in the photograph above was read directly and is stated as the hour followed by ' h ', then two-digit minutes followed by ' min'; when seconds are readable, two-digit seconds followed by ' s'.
1 h 05 min
